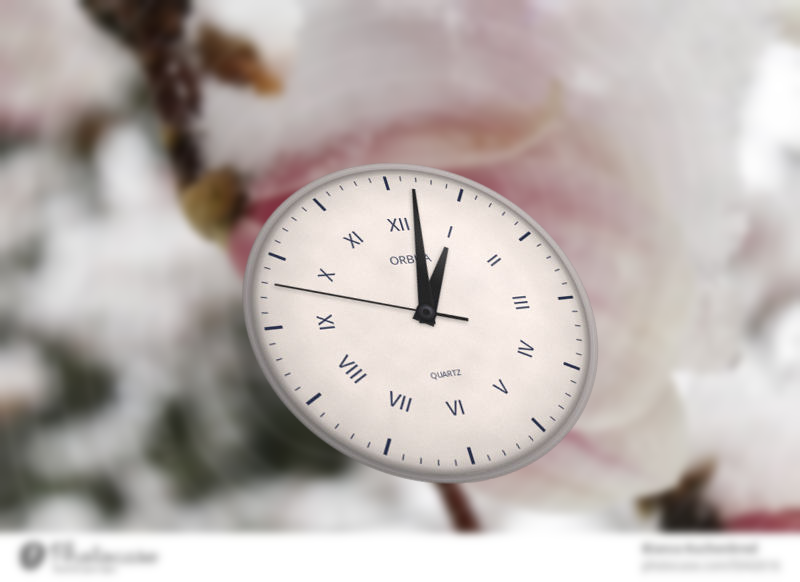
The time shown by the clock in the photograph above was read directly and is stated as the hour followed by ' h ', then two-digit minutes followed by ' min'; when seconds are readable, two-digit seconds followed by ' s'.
1 h 01 min 48 s
